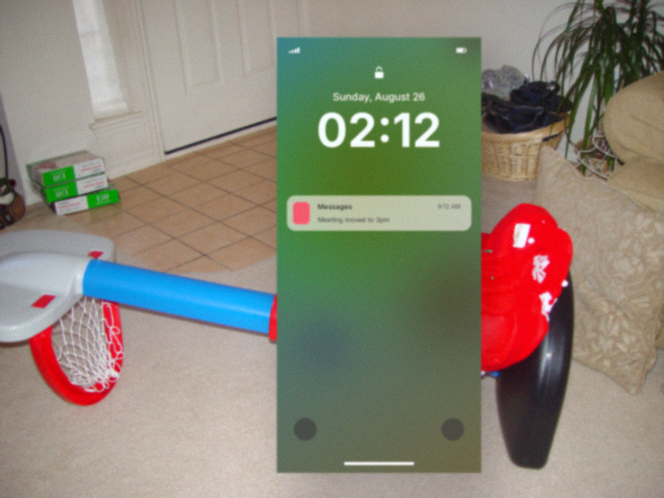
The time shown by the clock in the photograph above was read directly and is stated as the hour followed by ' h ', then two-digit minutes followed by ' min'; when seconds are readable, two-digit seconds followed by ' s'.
2 h 12 min
